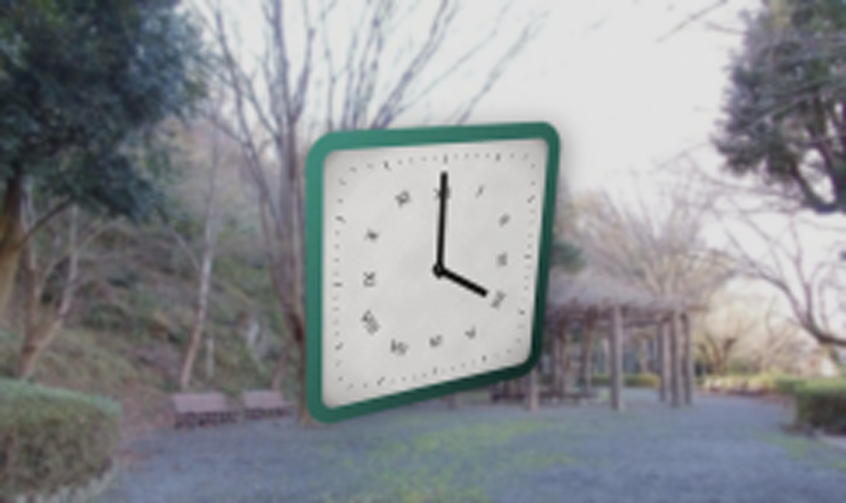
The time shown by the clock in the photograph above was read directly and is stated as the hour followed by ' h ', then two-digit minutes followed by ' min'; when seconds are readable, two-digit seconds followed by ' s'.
4 h 00 min
